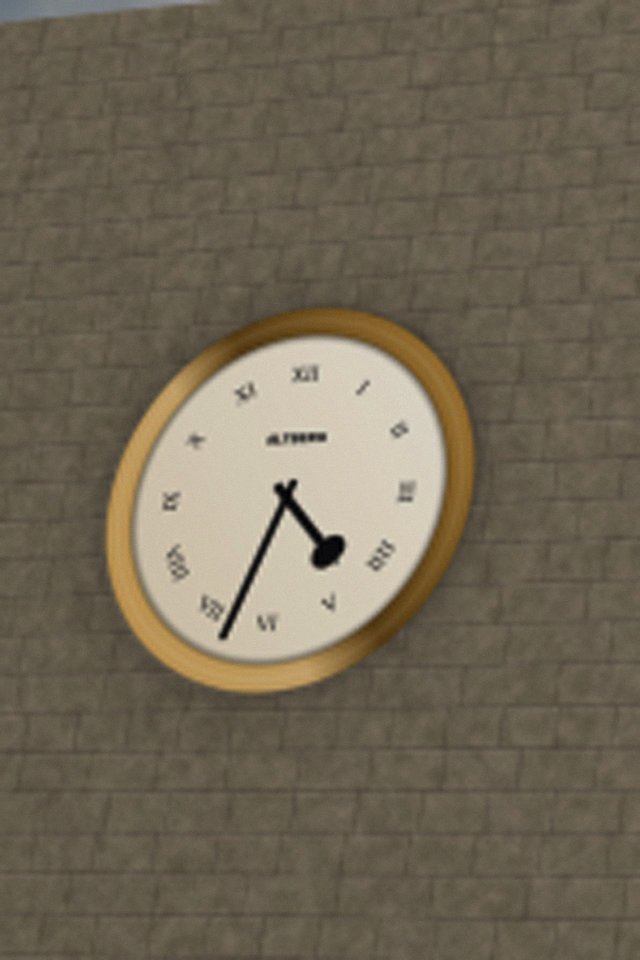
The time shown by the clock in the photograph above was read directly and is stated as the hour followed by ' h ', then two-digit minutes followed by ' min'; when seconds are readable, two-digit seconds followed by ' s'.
4 h 33 min
